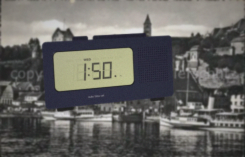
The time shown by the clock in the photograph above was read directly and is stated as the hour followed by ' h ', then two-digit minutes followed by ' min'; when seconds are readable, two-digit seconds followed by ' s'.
1 h 50 min
